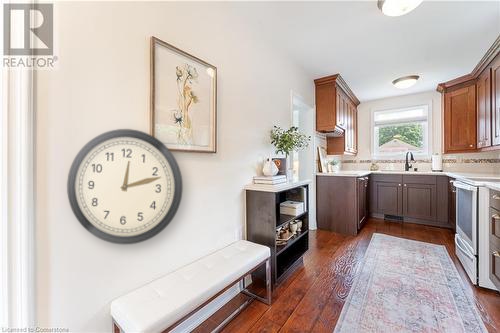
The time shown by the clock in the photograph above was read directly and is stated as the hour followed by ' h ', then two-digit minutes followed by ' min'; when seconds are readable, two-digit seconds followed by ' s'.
12 h 12 min
